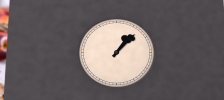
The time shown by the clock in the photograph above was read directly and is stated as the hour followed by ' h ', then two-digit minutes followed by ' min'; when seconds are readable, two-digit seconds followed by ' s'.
1 h 07 min
